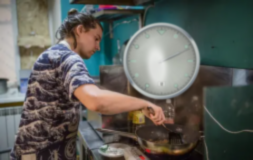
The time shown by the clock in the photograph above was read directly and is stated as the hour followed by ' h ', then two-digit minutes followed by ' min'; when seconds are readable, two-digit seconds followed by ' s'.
2 h 11 min
